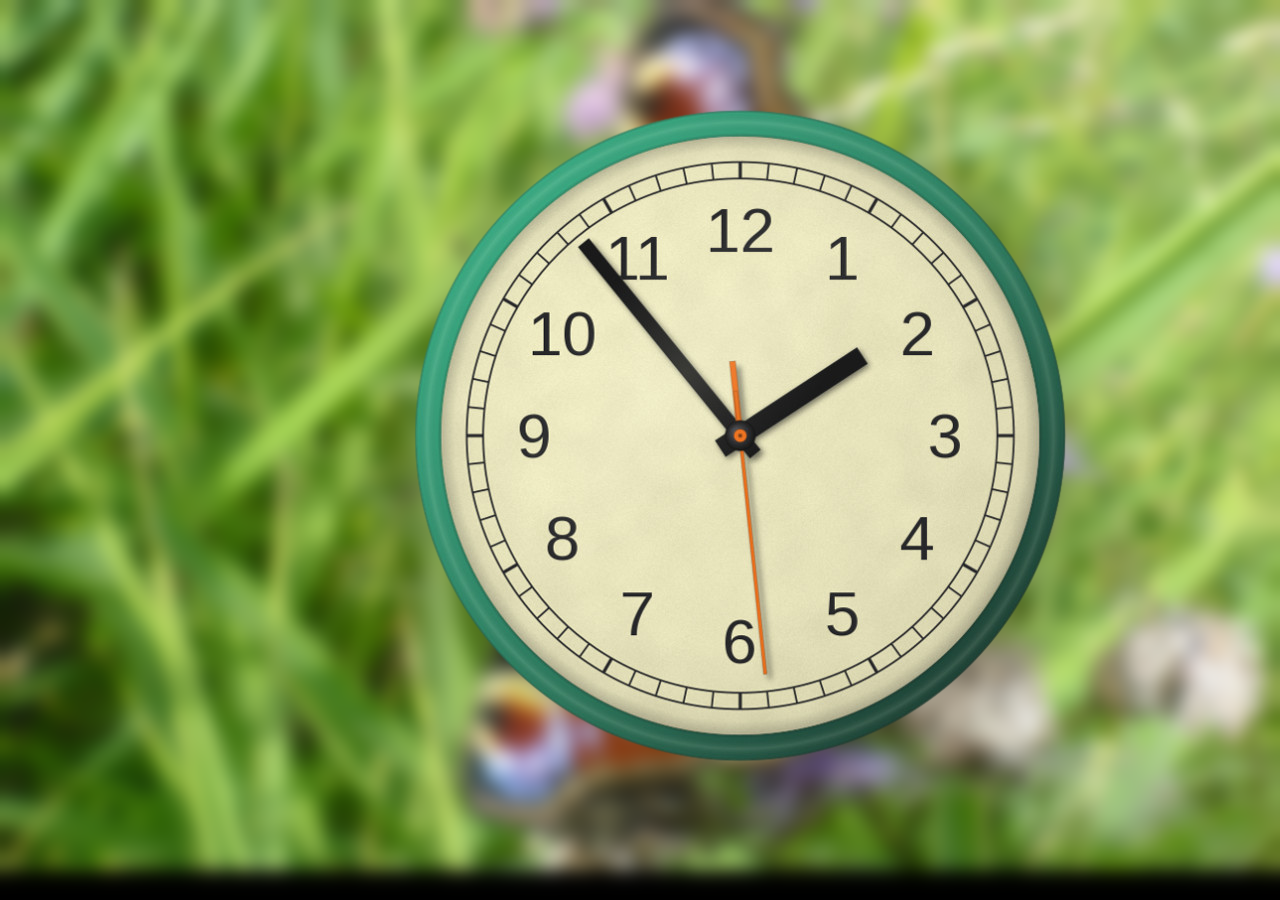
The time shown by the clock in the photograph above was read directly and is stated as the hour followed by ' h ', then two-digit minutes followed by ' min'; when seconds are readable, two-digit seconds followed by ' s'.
1 h 53 min 29 s
